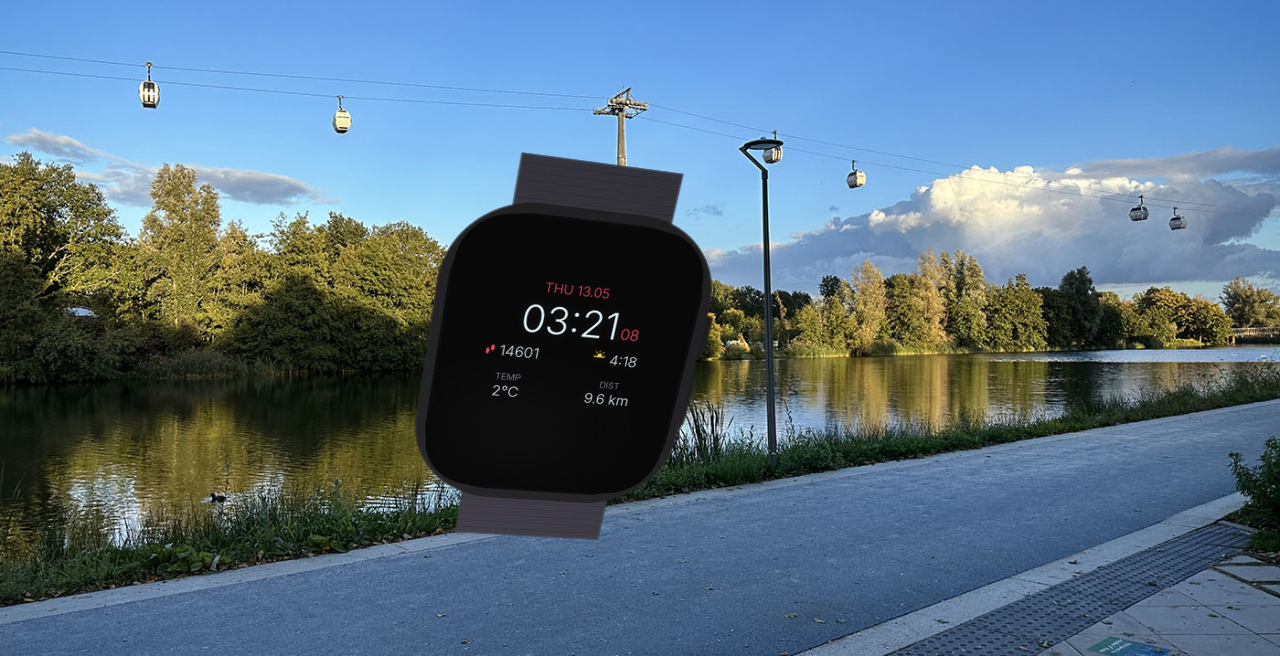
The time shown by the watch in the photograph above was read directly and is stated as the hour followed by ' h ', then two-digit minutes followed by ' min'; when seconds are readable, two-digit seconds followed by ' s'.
3 h 21 min 08 s
